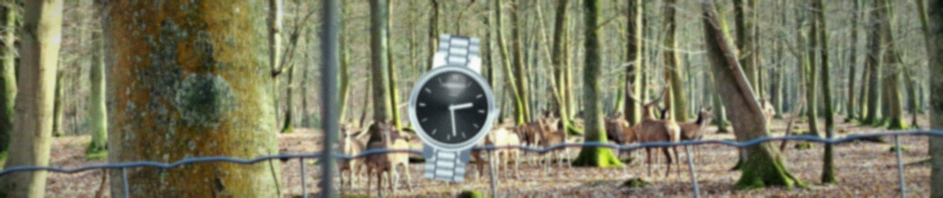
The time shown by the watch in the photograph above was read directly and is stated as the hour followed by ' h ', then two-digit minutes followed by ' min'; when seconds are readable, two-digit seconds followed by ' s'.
2 h 28 min
